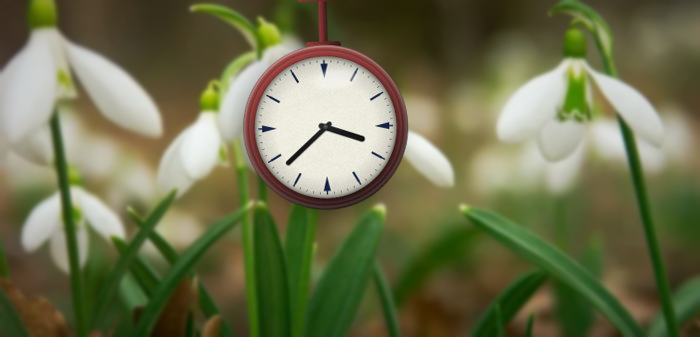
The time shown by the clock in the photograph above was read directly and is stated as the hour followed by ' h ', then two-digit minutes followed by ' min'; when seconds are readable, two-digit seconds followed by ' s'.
3 h 38 min
